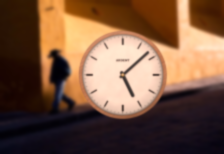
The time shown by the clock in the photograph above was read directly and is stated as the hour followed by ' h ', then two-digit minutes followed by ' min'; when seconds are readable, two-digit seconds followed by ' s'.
5 h 08 min
